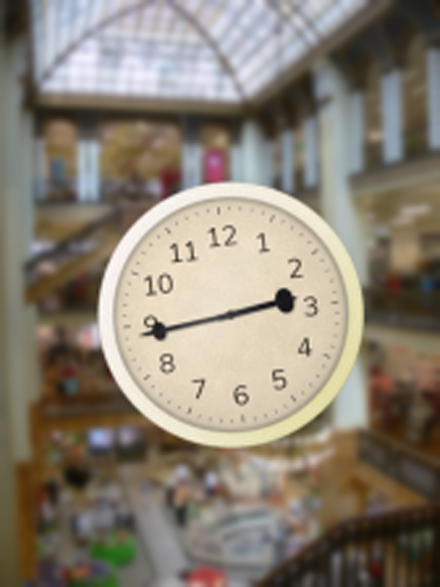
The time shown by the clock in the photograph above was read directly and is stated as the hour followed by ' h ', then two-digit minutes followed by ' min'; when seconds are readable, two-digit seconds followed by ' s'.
2 h 44 min
